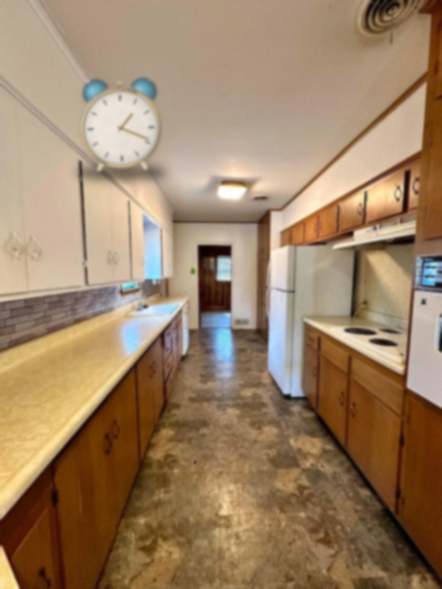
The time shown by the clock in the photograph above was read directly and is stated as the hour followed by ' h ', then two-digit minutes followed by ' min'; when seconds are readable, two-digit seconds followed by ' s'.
1 h 19 min
